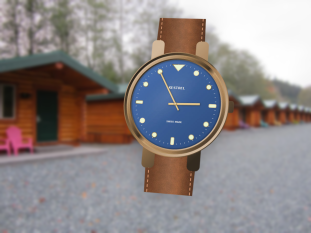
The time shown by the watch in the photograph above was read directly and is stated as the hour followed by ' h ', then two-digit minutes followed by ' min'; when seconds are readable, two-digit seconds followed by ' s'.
2 h 55 min
